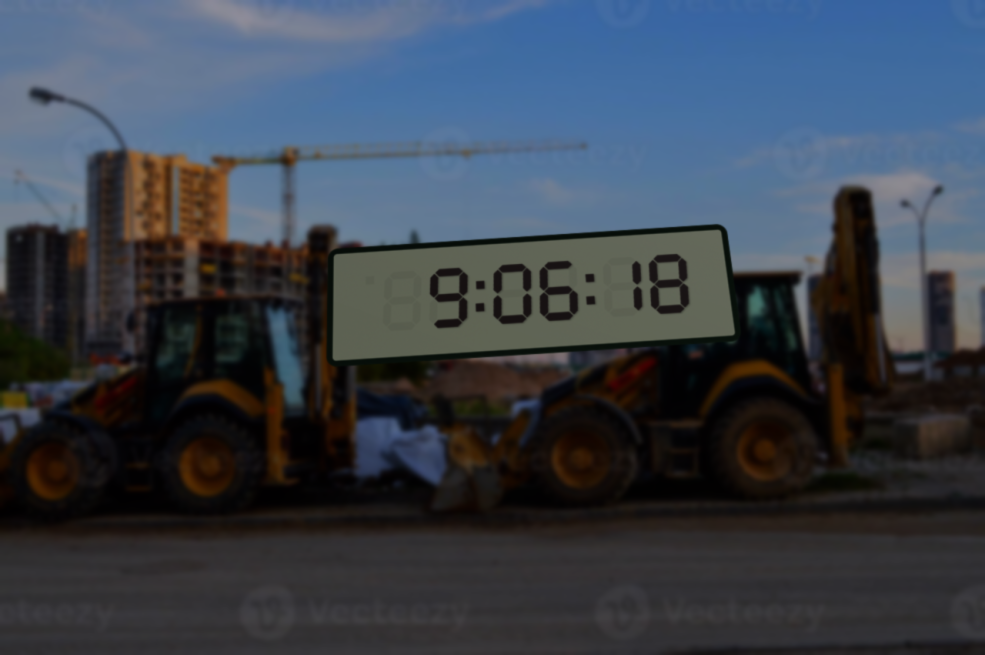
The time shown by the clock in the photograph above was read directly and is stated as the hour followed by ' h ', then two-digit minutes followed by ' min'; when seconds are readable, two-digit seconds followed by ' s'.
9 h 06 min 18 s
